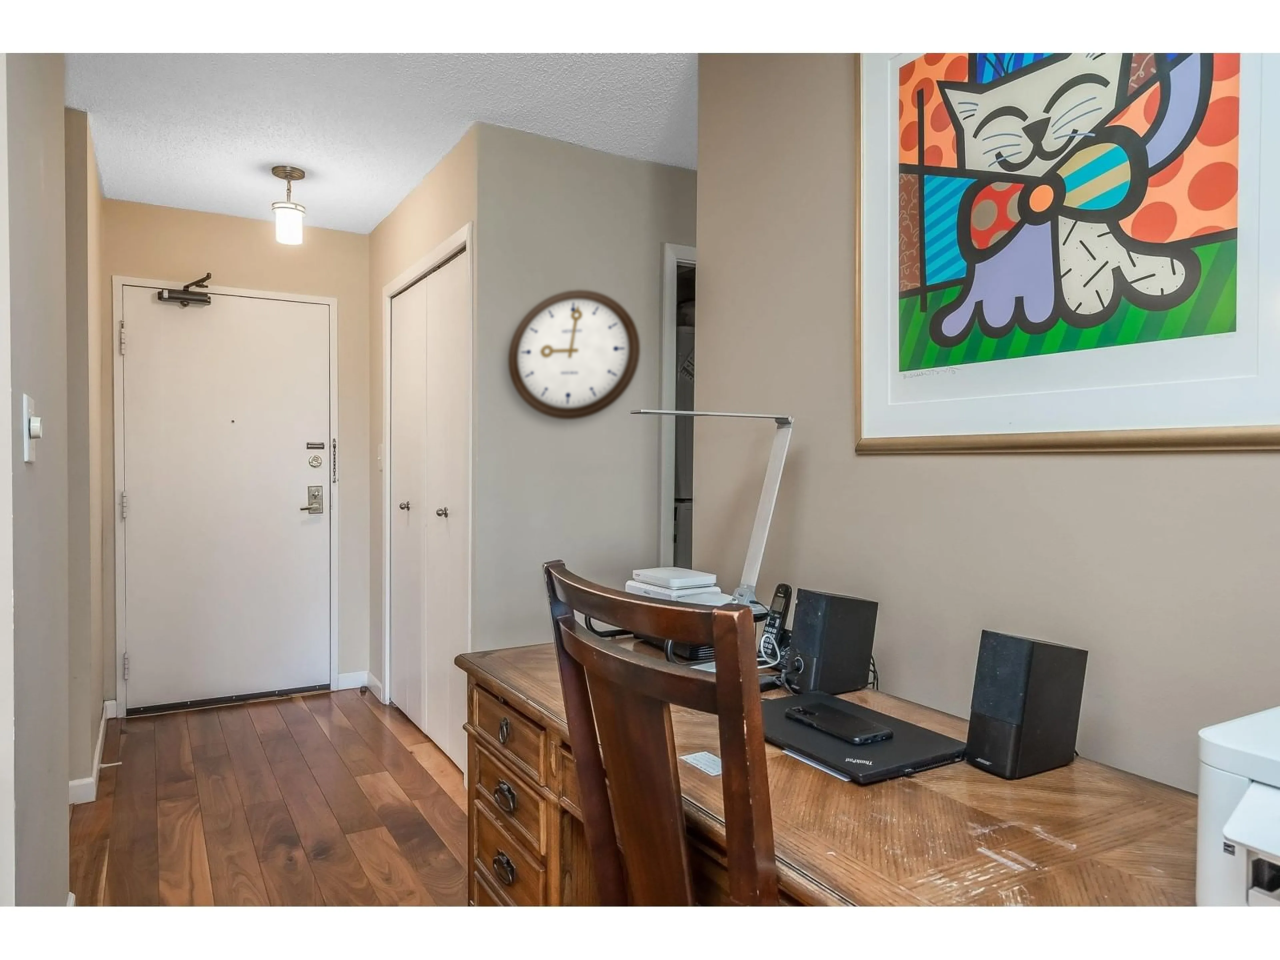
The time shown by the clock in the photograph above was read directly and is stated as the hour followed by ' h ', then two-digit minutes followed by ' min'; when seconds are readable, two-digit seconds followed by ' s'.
9 h 01 min
